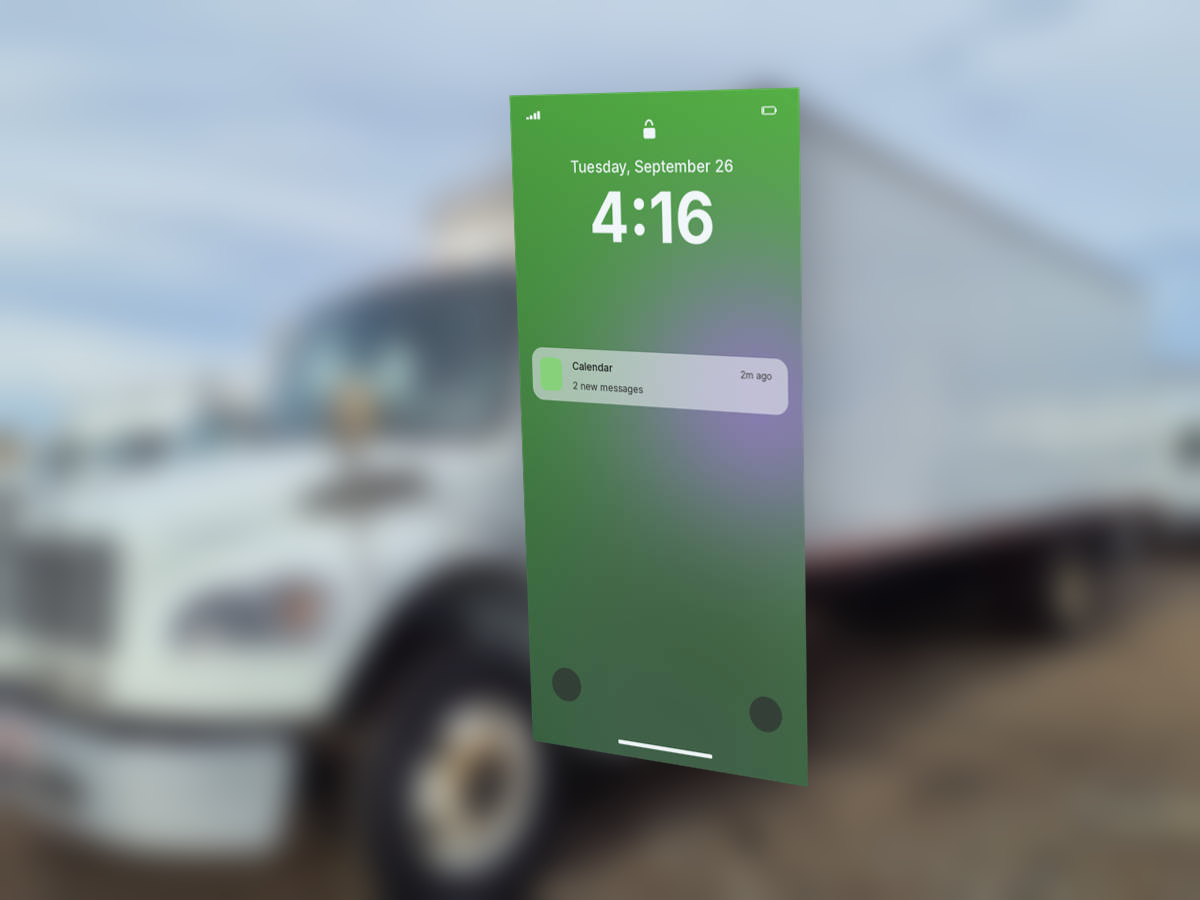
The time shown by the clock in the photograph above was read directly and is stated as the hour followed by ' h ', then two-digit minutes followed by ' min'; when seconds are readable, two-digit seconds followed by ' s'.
4 h 16 min
